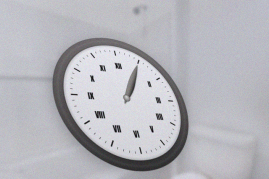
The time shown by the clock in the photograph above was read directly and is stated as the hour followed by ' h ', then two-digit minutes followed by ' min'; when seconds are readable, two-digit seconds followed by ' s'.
1 h 05 min
